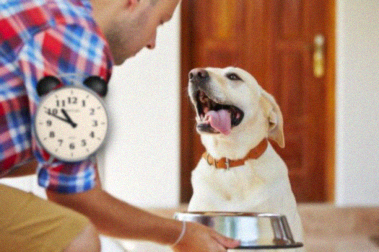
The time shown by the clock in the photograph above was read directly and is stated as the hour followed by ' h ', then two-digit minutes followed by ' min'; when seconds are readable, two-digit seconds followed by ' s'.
10 h 49 min
